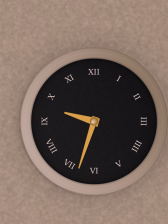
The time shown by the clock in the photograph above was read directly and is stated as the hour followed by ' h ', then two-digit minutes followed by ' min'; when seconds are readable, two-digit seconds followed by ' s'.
9 h 33 min
